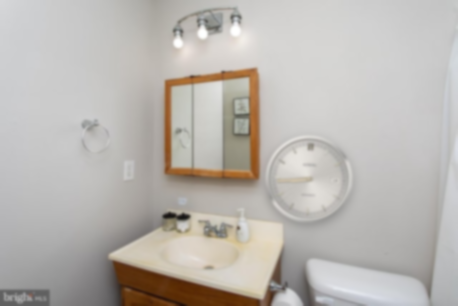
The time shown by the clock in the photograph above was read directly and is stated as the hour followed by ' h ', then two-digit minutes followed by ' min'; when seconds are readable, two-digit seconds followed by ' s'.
8 h 44 min
